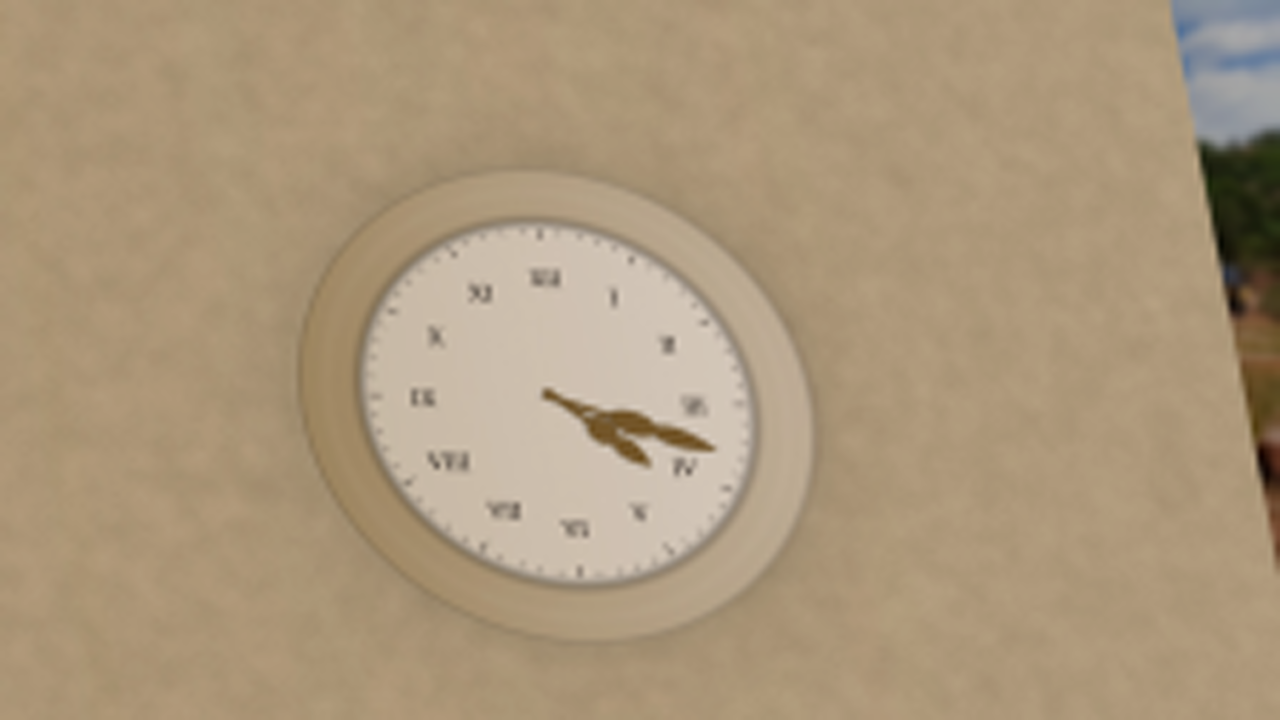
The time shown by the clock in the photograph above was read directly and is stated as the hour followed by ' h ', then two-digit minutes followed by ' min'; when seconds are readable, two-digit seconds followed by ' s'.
4 h 18 min
